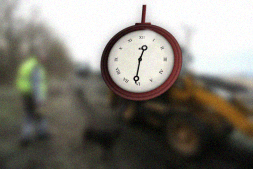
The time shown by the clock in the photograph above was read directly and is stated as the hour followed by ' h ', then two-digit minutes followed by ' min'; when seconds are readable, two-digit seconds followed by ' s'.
12 h 31 min
